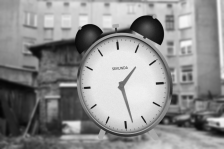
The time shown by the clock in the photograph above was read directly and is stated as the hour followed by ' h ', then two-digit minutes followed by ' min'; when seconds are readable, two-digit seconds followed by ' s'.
1 h 28 min
